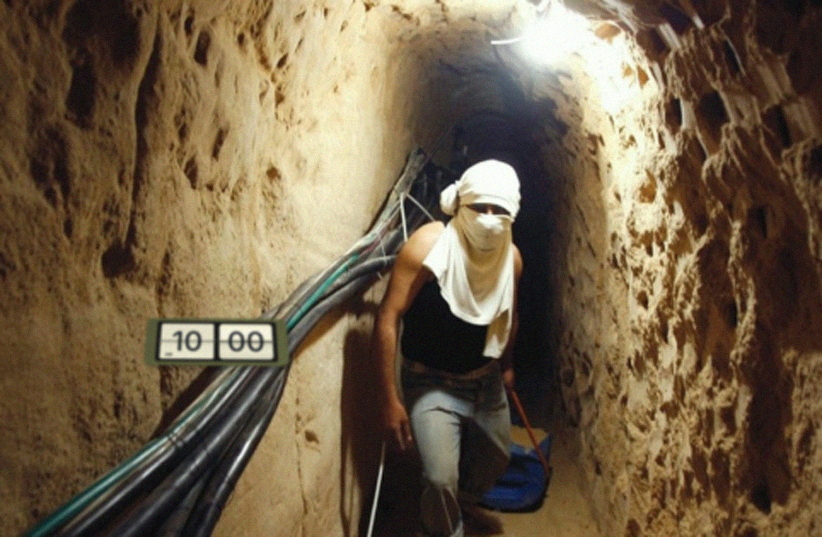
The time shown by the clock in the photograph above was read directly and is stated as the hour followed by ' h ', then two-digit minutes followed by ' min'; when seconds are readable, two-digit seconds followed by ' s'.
10 h 00 min
